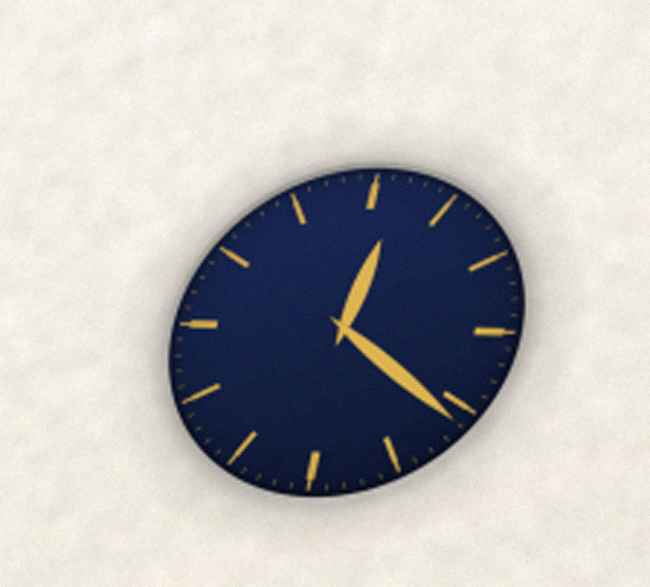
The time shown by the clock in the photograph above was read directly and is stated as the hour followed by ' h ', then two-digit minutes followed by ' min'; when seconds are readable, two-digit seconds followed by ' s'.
12 h 21 min
